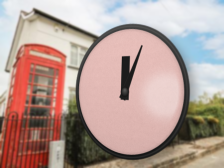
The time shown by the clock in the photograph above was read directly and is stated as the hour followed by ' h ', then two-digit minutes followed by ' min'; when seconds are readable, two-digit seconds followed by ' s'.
12 h 04 min
